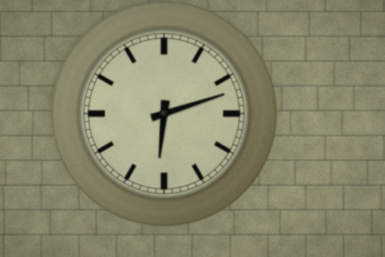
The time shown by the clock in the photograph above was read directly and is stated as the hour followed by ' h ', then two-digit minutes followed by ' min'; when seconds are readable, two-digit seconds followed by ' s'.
6 h 12 min
